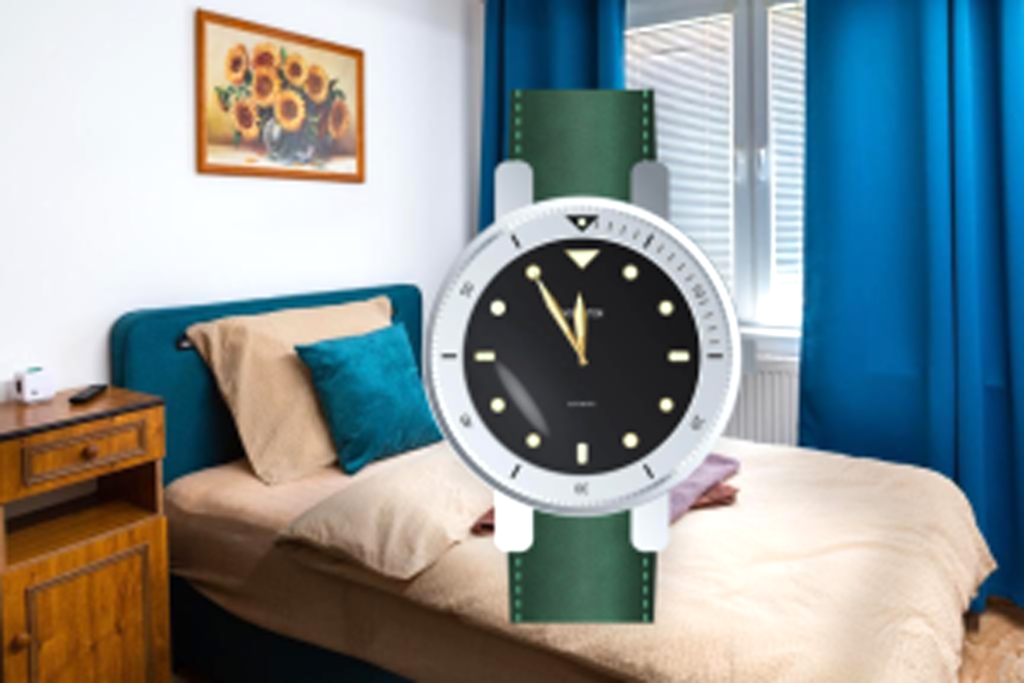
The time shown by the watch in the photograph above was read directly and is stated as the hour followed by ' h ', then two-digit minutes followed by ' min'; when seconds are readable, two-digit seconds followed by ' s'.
11 h 55 min
